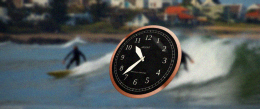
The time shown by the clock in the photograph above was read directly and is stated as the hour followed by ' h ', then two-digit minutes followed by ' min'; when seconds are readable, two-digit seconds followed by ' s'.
10 h 37 min
